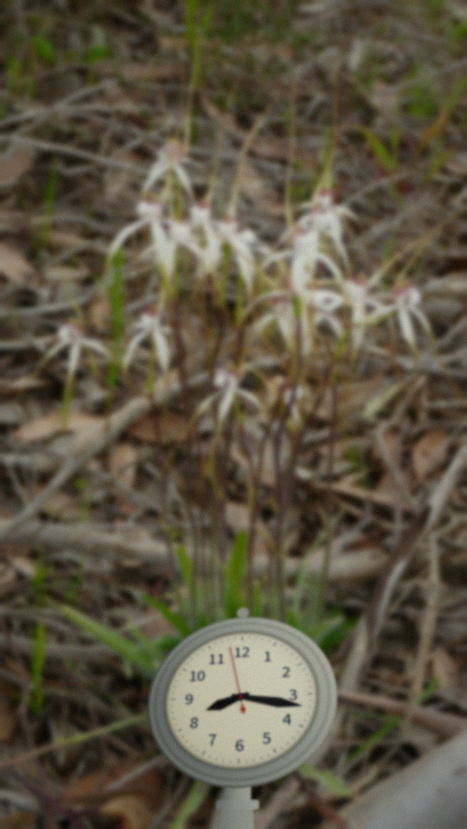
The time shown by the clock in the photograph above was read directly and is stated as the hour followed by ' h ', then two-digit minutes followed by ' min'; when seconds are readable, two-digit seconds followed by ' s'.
8 h 16 min 58 s
